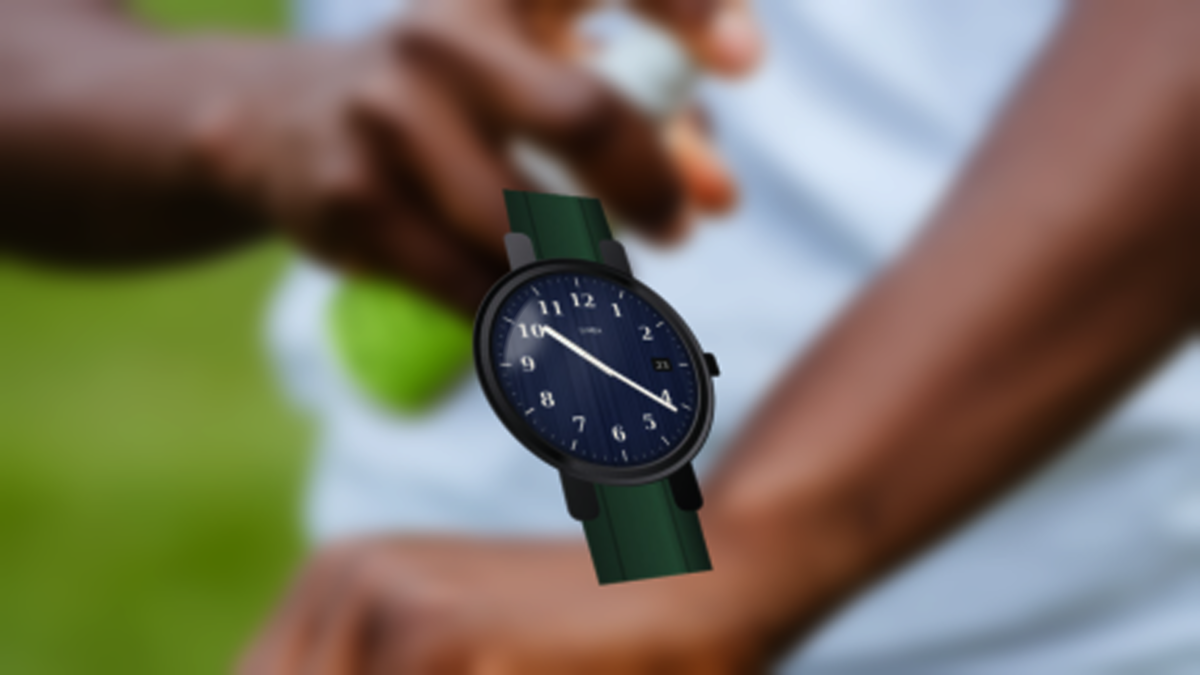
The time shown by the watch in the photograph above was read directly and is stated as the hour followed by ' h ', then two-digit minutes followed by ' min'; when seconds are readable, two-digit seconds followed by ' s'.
10 h 21 min
